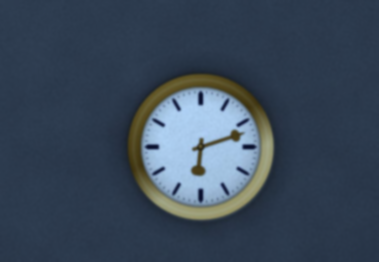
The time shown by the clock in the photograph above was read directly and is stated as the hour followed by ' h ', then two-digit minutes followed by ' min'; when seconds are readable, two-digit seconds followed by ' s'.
6 h 12 min
